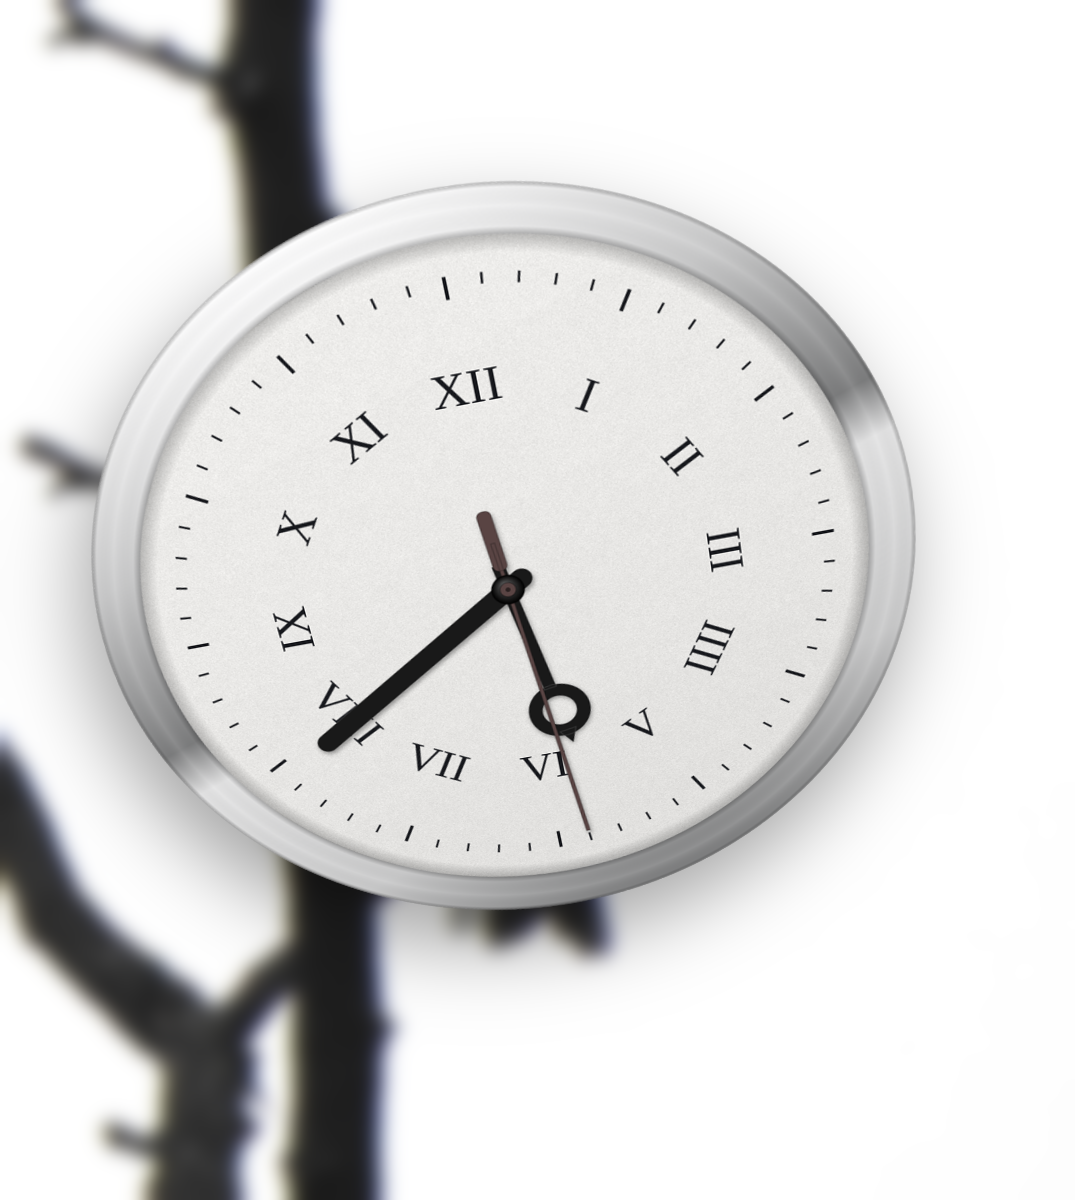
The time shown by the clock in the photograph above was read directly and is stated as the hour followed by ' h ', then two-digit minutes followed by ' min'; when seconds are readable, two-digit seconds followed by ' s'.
5 h 39 min 29 s
